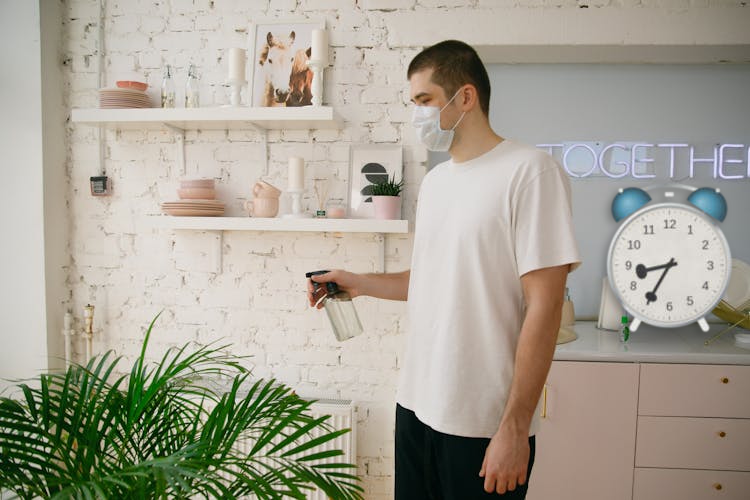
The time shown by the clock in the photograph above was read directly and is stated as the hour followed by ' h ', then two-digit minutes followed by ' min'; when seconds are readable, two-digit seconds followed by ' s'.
8 h 35 min
